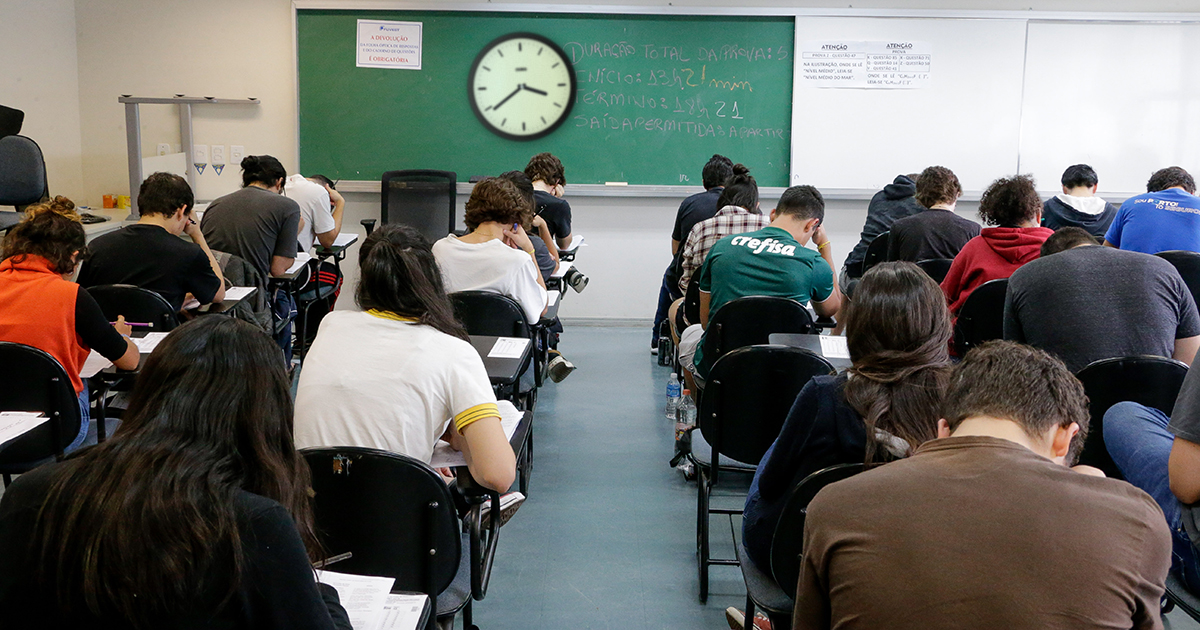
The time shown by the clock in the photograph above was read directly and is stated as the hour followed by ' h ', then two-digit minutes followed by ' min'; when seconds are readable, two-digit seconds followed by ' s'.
3 h 39 min
